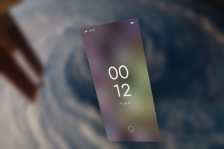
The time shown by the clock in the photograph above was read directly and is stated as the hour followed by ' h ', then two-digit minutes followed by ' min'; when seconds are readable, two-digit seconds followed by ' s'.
0 h 12 min
